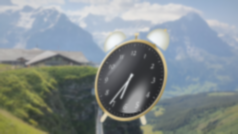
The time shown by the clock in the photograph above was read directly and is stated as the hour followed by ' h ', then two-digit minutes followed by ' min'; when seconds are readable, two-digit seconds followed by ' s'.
6 h 36 min
